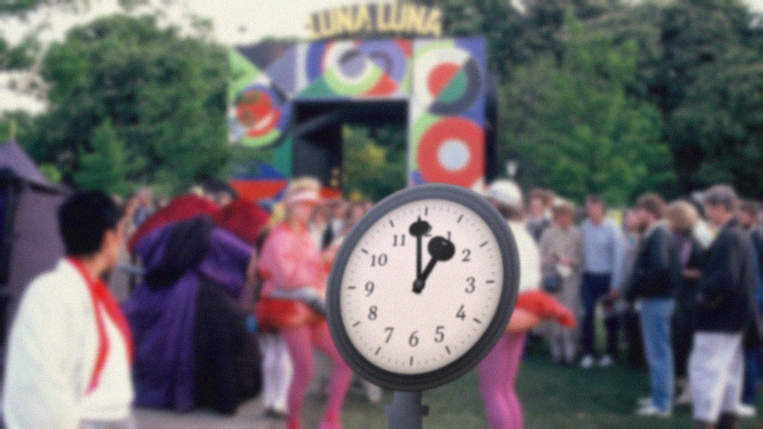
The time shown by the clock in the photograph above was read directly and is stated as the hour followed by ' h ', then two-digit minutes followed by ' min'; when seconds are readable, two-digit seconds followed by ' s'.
12 h 59 min
